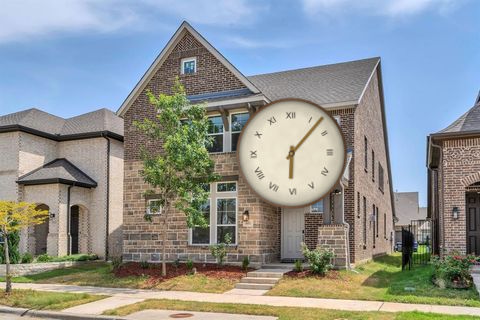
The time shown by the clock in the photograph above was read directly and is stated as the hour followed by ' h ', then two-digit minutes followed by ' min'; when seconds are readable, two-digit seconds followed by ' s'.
6 h 07 min
